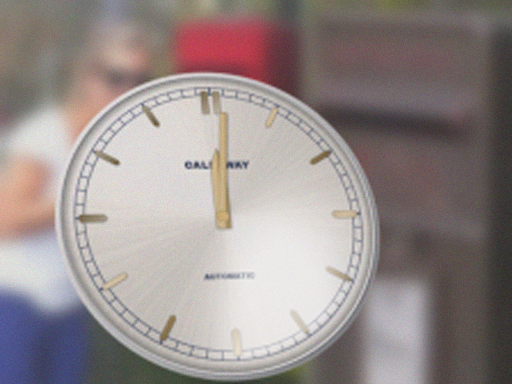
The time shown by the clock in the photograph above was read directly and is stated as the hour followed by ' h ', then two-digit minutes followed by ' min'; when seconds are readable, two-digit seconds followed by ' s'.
12 h 01 min
